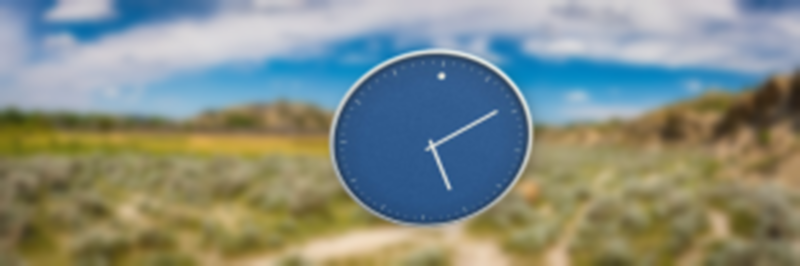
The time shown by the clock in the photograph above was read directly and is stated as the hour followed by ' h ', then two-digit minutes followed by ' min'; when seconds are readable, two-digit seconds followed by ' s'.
5 h 09 min
